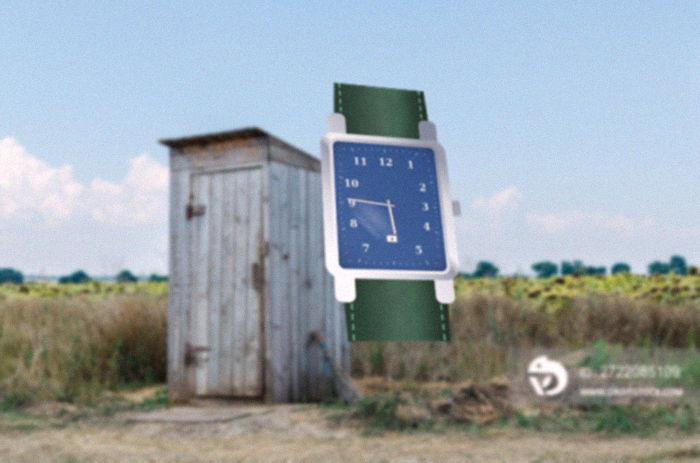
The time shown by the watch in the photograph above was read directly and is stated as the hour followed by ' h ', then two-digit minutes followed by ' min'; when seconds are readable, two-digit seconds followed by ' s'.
5 h 46 min
